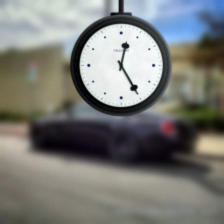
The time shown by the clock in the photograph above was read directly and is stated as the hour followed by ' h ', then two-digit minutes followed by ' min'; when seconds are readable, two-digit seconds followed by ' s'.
12 h 25 min
